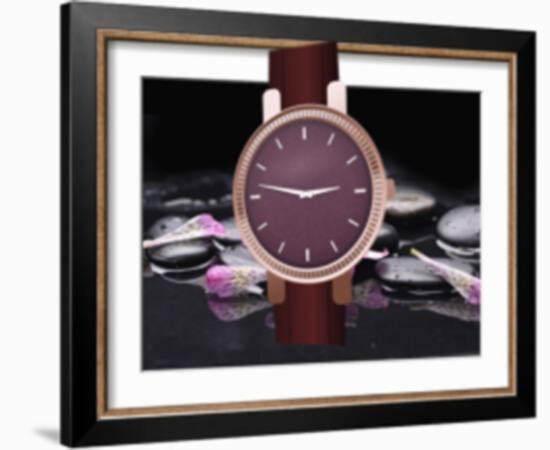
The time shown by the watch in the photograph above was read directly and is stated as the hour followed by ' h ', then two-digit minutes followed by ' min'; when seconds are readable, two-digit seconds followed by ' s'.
2 h 47 min
